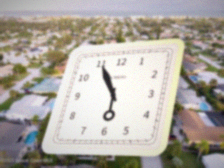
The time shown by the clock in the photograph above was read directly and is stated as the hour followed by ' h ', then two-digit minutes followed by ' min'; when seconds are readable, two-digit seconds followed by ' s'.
5 h 55 min
